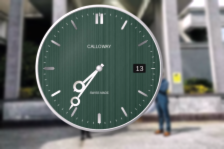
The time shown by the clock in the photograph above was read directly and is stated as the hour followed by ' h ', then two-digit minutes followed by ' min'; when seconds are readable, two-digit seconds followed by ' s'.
7 h 36 min
